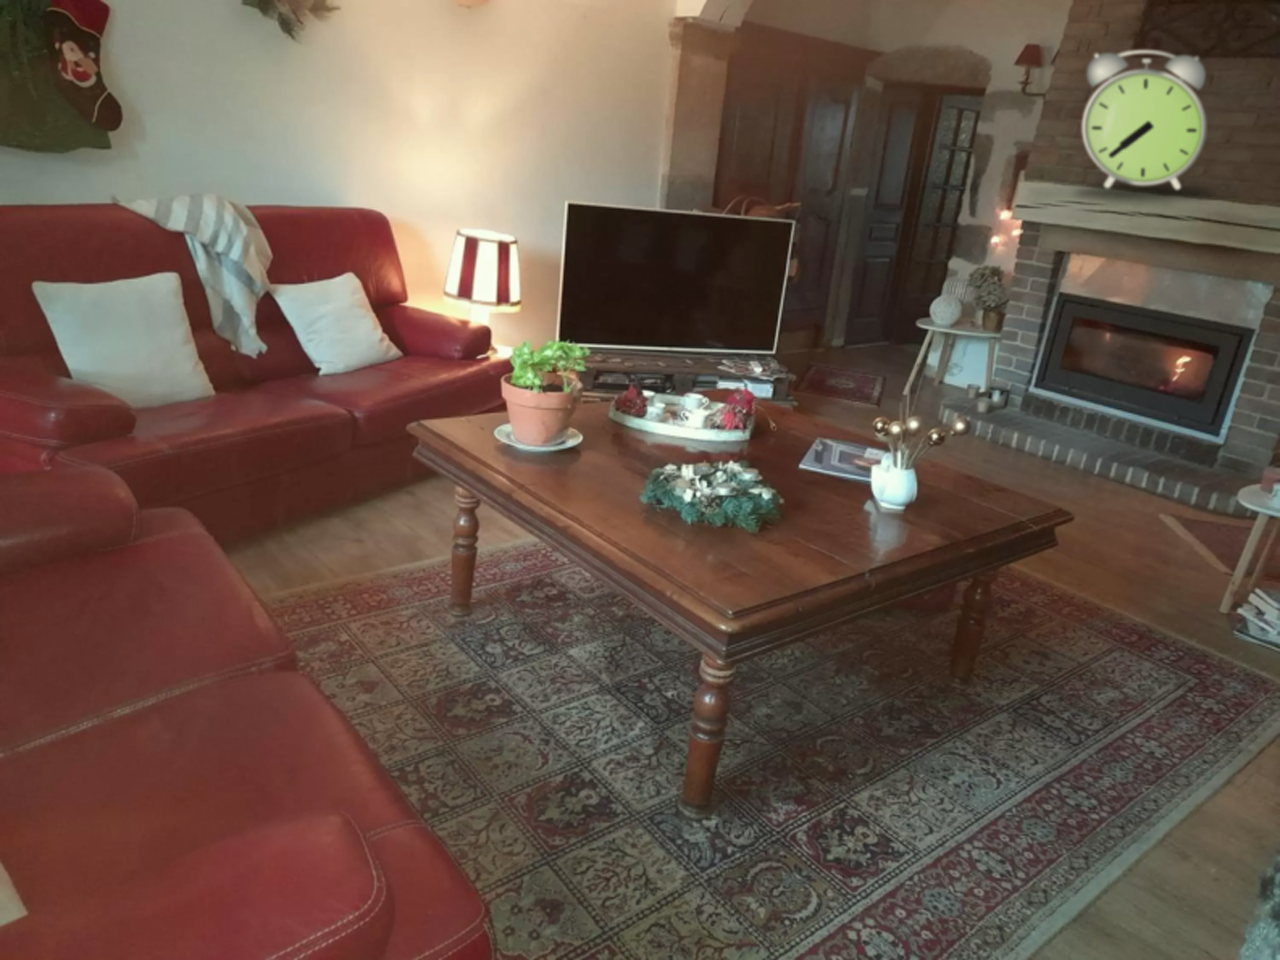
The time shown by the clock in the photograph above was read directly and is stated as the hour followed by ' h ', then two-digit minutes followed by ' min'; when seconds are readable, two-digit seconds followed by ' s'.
7 h 38 min
